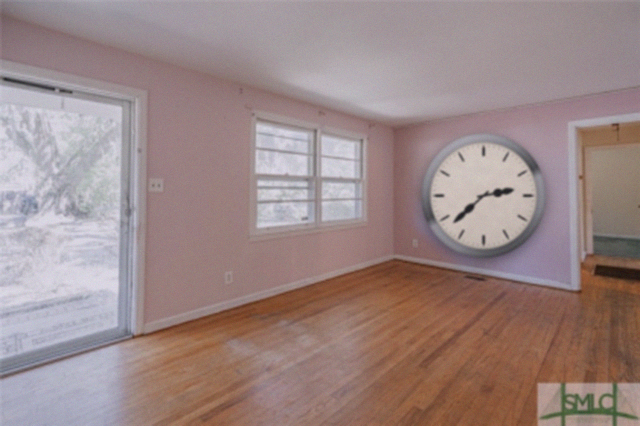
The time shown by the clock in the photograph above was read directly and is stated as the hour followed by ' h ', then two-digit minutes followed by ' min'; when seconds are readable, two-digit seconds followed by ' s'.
2 h 38 min
